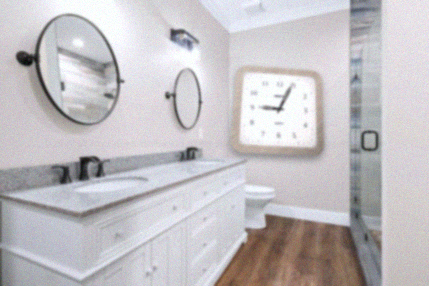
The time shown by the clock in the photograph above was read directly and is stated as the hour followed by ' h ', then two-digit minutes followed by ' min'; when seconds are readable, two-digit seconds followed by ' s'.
9 h 04 min
